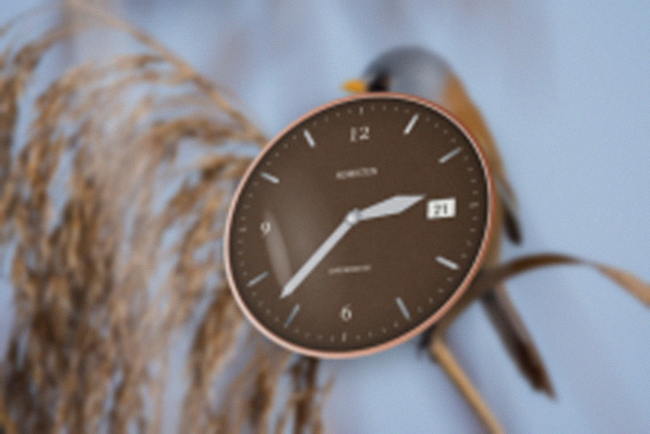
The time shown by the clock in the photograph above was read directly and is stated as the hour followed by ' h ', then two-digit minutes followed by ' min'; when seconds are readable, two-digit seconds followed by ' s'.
2 h 37 min
